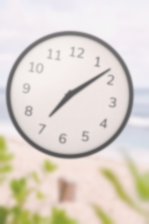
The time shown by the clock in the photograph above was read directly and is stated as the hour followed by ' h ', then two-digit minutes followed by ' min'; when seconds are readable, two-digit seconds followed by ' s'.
7 h 08 min
